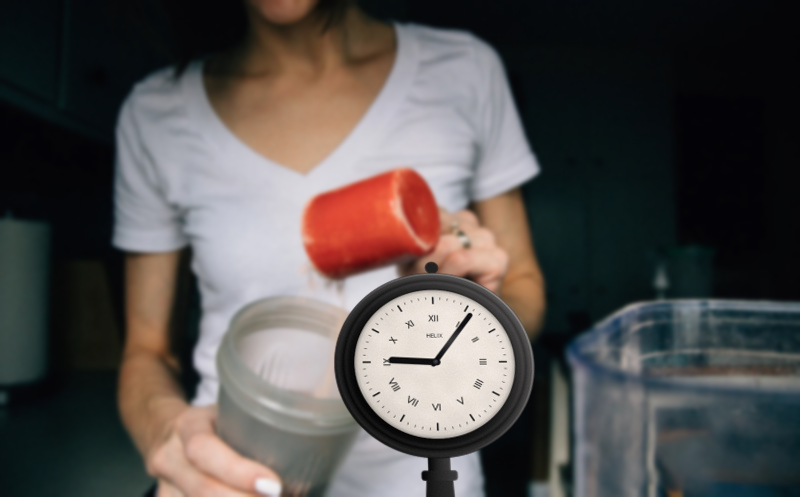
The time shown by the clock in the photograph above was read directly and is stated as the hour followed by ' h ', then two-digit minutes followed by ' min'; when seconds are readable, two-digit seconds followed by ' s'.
9 h 06 min
